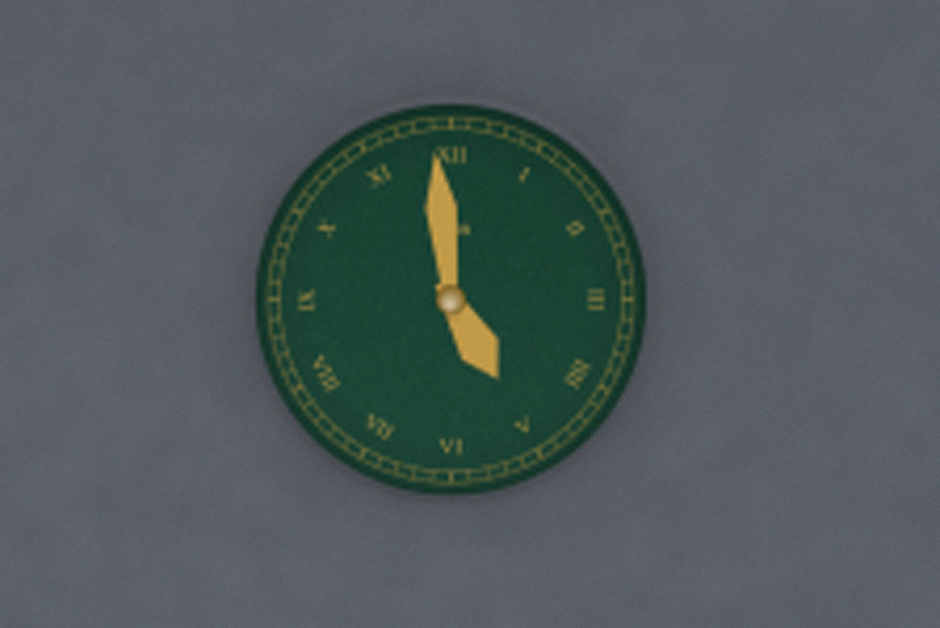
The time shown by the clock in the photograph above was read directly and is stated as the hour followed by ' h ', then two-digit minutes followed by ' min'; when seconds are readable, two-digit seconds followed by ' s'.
4 h 59 min
